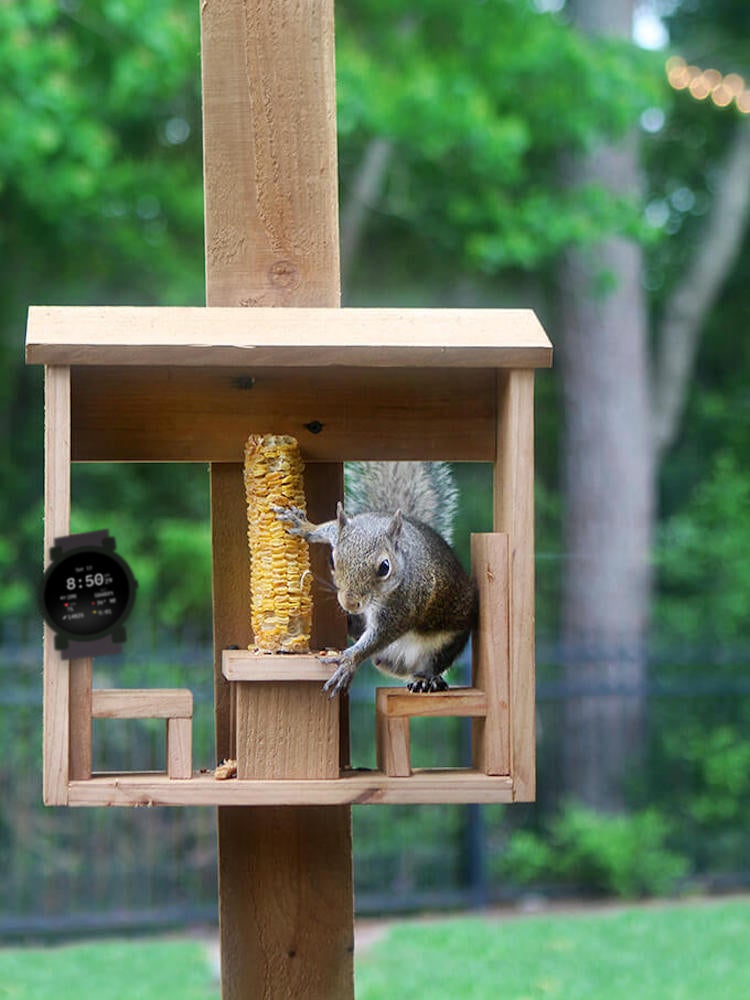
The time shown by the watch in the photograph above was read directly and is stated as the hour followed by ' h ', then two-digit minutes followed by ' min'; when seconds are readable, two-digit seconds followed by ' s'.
8 h 50 min
